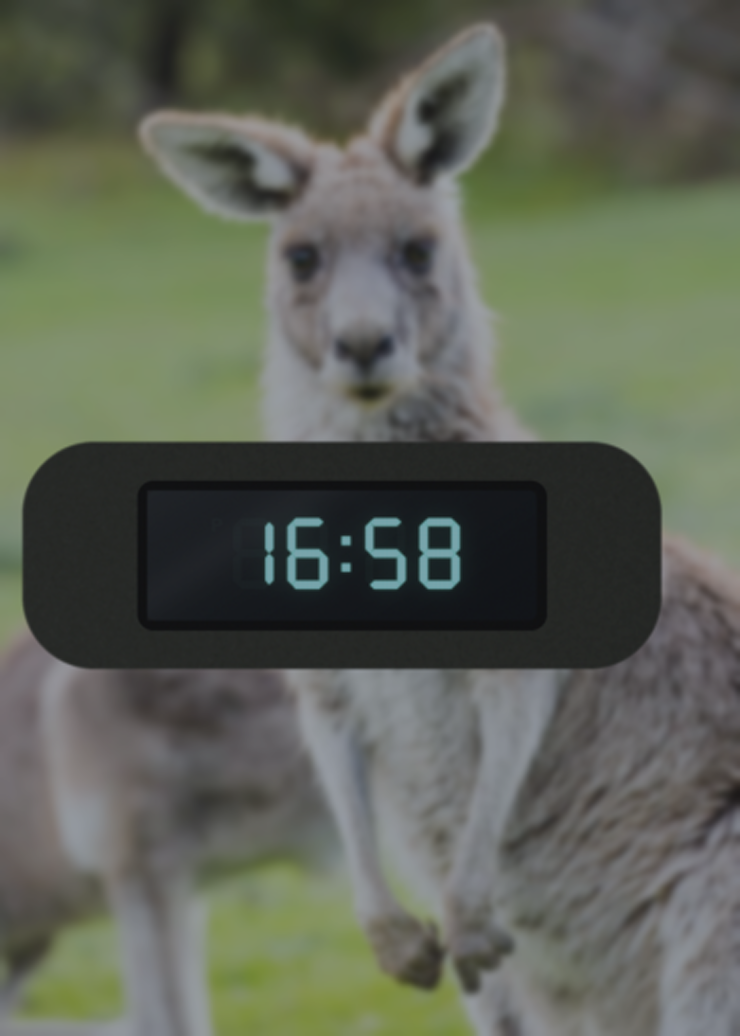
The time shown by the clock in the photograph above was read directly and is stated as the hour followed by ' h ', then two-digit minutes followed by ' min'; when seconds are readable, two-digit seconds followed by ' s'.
16 h 58 min
